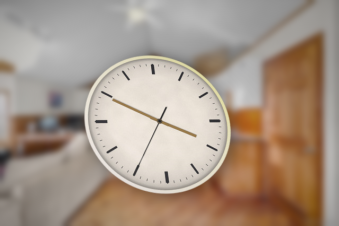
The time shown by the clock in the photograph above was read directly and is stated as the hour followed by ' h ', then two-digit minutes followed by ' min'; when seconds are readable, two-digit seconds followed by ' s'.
3 h 49 min 35 s
